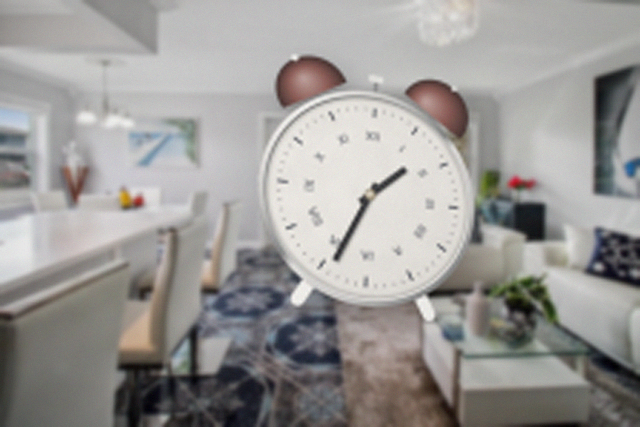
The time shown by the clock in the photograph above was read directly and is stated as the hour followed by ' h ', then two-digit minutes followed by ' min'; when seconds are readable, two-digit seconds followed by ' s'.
1 h 34 min
